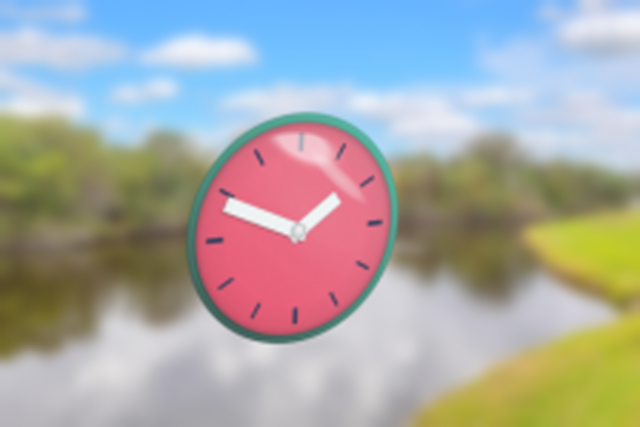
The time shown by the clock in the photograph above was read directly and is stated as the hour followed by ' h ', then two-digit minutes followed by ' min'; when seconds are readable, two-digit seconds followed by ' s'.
1 h 49 min
